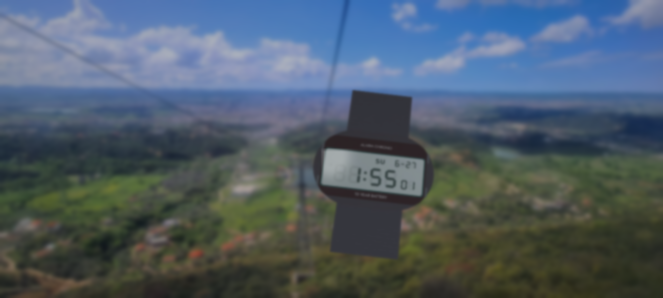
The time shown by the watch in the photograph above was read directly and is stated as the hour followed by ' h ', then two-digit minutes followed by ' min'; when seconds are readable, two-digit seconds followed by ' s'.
1 h 55 min
